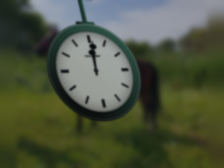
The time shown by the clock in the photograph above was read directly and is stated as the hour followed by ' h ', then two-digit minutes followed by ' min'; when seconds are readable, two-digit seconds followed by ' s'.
12 h 01 min
